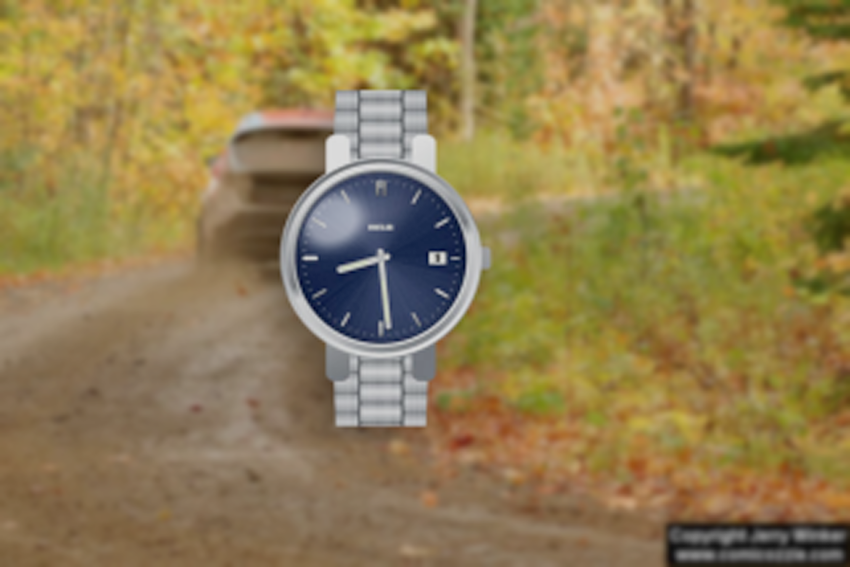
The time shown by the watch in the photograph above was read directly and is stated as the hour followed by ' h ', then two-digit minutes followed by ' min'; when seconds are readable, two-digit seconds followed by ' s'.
8 h 29 min
